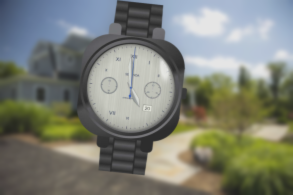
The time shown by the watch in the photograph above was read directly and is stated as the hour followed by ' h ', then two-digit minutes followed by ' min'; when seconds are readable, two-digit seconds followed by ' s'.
4 h 59 min
